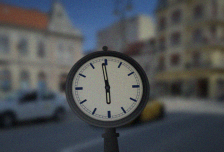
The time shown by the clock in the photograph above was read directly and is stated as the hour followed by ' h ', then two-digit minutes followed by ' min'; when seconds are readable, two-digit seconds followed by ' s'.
5 h 59 min
